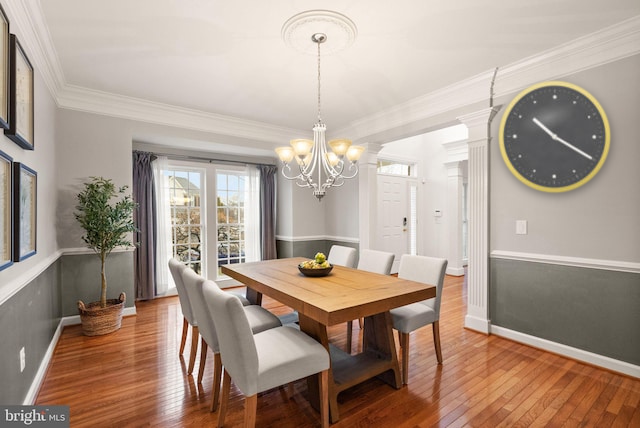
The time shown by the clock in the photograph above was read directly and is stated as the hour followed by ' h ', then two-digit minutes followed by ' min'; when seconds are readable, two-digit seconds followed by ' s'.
10 h 20 min
